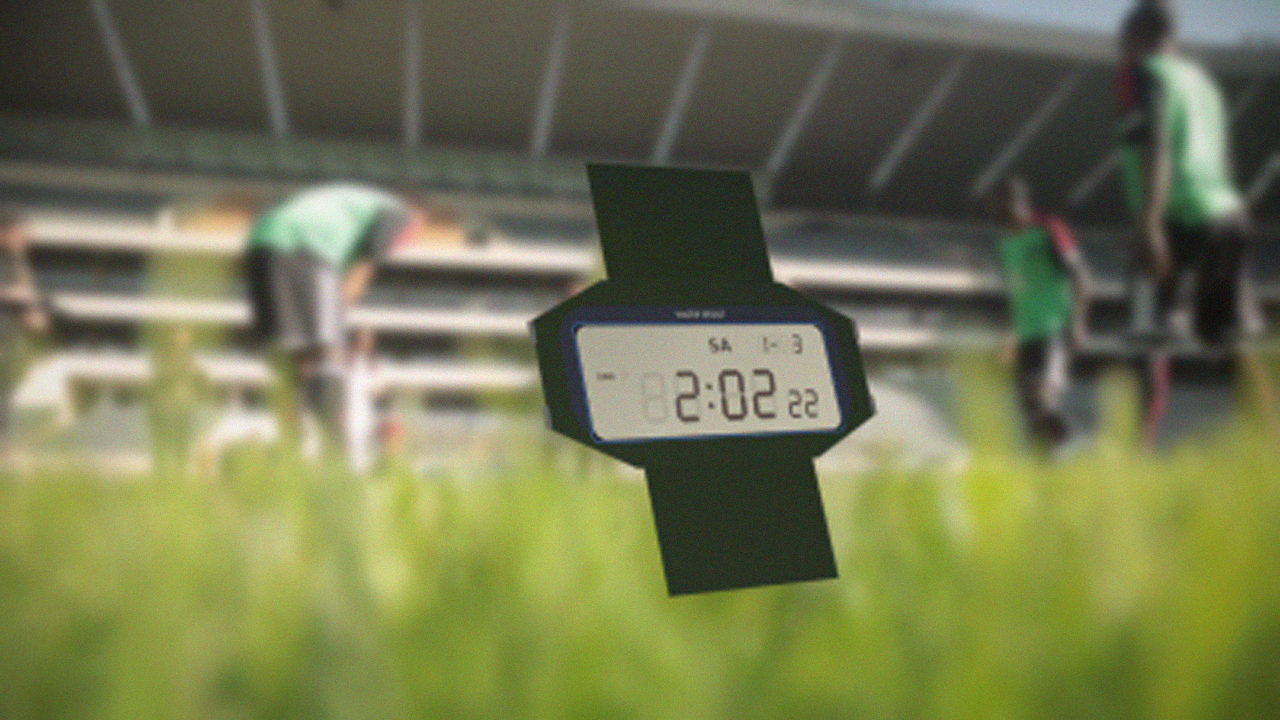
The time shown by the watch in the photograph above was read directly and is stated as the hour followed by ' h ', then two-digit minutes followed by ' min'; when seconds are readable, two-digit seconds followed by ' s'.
2 h 02 min 22 s
